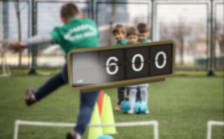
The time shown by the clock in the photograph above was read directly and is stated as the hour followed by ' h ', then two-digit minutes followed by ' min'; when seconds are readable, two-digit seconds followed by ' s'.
6 h 00 min
